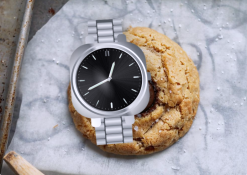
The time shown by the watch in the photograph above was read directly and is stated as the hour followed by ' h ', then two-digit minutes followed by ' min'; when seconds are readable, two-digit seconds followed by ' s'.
12 h 41 min
